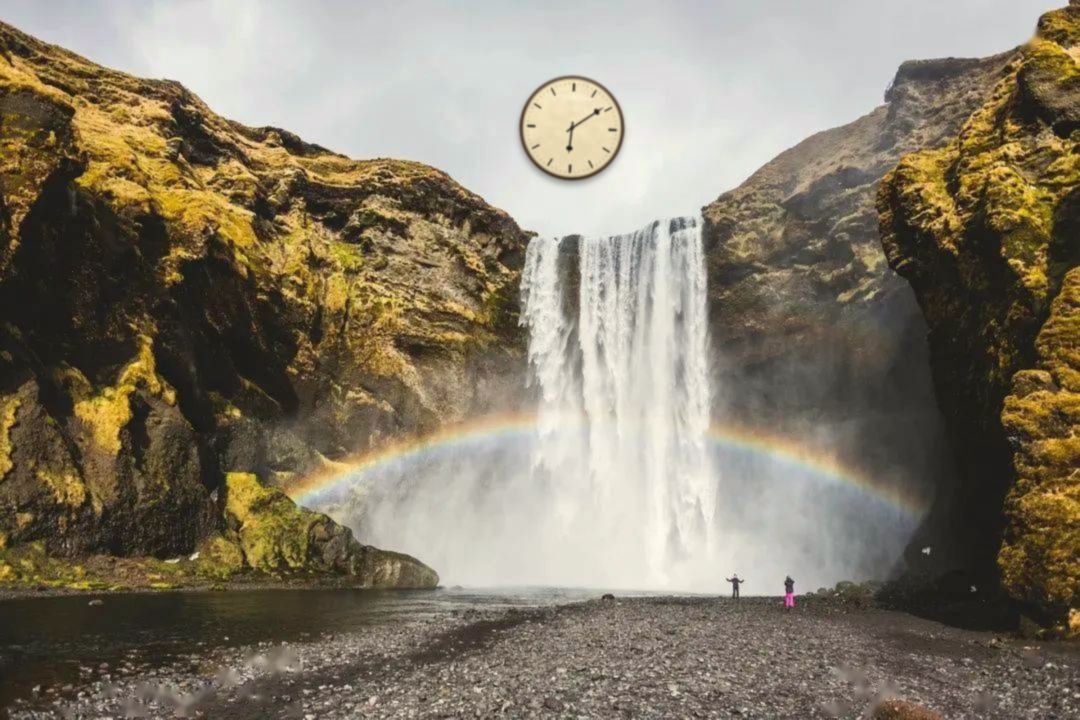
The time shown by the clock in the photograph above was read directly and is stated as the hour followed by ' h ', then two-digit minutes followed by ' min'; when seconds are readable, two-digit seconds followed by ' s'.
6 h 09 min
